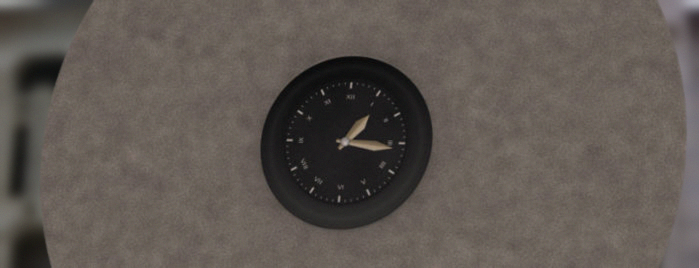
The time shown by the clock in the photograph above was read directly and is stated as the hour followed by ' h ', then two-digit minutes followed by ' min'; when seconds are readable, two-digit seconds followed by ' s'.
1 h 16 min
